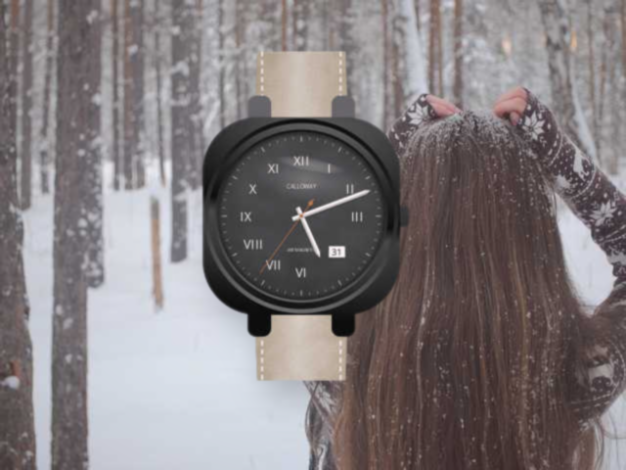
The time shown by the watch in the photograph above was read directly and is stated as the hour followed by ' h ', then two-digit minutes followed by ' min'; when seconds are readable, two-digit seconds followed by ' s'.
5 h 11 min 36 s
